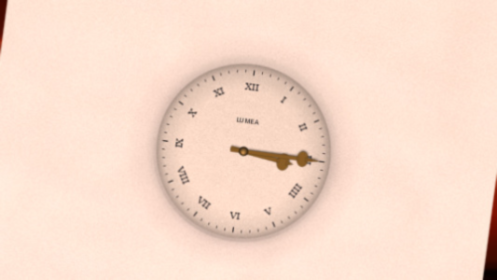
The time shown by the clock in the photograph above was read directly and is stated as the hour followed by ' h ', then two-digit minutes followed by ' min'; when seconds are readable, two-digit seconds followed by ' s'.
3 h 15 min
